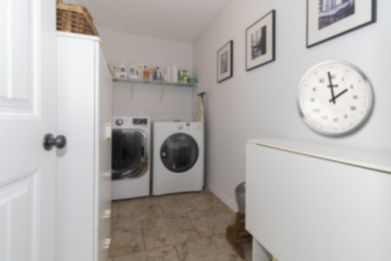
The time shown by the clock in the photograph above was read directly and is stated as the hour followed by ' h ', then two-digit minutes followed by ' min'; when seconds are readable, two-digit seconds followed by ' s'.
1 h 59 min
